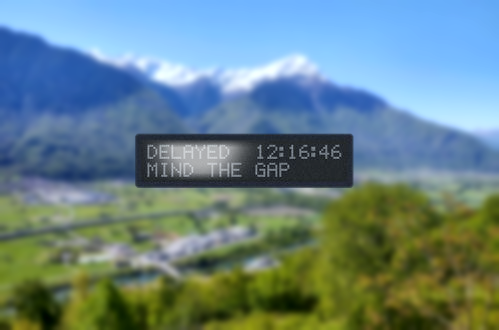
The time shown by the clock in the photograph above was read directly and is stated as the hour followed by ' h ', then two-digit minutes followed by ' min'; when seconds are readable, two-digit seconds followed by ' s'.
12 h 16 min 46 s
